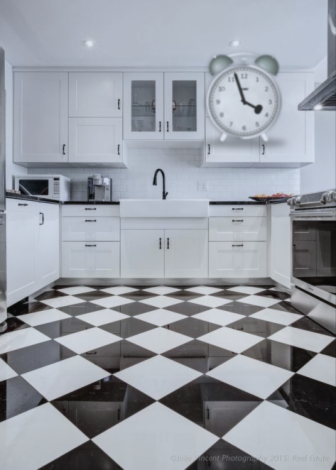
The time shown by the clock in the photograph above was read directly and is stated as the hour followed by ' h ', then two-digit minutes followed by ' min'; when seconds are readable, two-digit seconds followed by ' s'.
3 h 57 min
